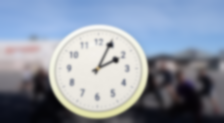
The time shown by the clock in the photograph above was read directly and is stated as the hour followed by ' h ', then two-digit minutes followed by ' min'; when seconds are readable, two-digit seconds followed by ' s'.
2 h 04 min
